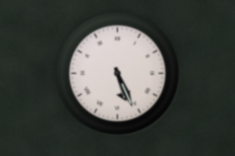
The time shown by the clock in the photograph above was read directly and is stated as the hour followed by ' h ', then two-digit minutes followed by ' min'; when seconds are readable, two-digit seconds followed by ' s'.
5 h 26 min
